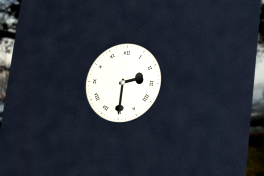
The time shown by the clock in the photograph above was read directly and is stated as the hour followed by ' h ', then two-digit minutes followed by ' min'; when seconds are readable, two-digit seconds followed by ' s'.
2 h 30 min
